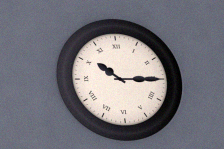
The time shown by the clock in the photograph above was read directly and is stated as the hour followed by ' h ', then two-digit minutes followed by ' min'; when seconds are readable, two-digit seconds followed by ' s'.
10 h 15 min
